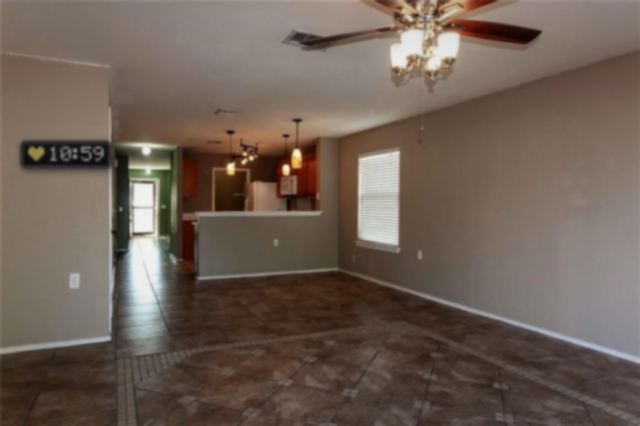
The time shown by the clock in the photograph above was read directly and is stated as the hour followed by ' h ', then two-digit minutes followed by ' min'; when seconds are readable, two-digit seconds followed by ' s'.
10 h 59 min
